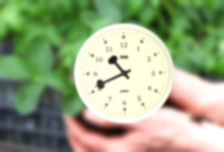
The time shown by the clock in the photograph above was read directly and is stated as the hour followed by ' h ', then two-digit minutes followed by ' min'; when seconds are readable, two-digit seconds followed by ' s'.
10 h 41 min
